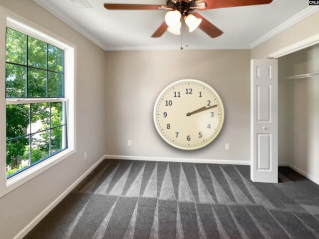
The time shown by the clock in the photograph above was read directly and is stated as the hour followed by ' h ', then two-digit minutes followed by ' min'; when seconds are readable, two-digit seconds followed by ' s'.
2 h 12 min
